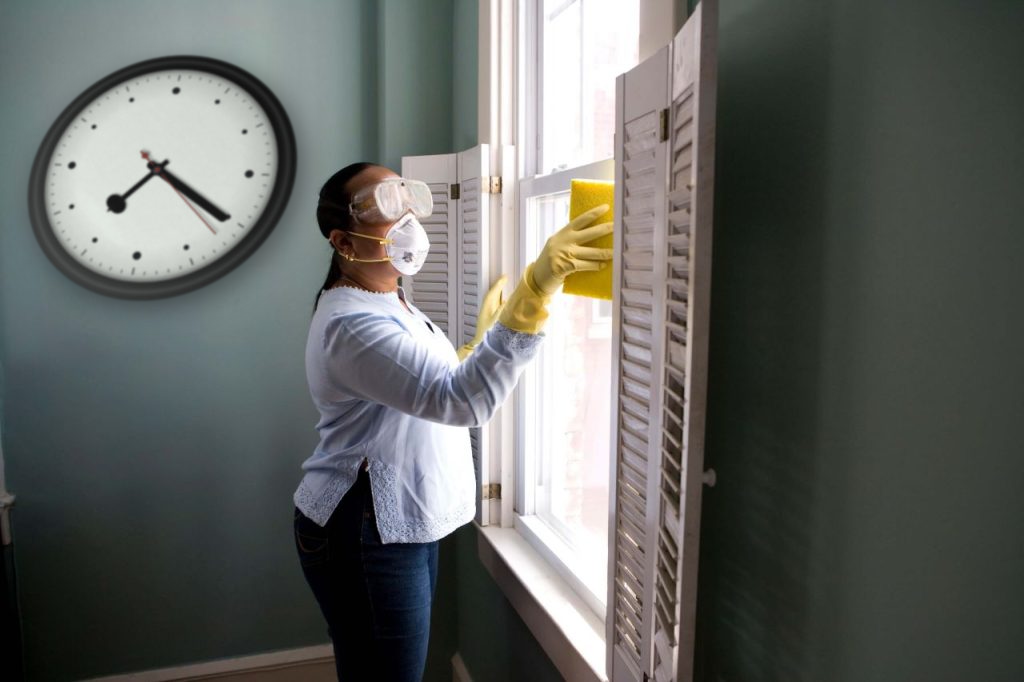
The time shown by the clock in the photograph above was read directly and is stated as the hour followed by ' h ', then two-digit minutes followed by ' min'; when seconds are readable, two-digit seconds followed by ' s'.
7 h 20 min 22 s
